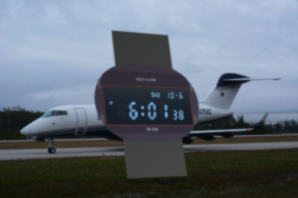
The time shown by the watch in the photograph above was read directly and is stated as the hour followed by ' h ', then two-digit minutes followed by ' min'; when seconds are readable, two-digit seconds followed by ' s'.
6 h 01 min 38 s
